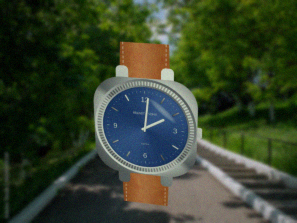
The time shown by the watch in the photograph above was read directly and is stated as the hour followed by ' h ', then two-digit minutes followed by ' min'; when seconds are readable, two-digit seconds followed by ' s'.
2 h 01 min
